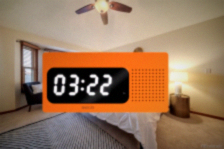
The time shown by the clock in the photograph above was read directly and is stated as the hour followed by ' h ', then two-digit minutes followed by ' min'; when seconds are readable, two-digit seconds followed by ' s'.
3 h 22 min
